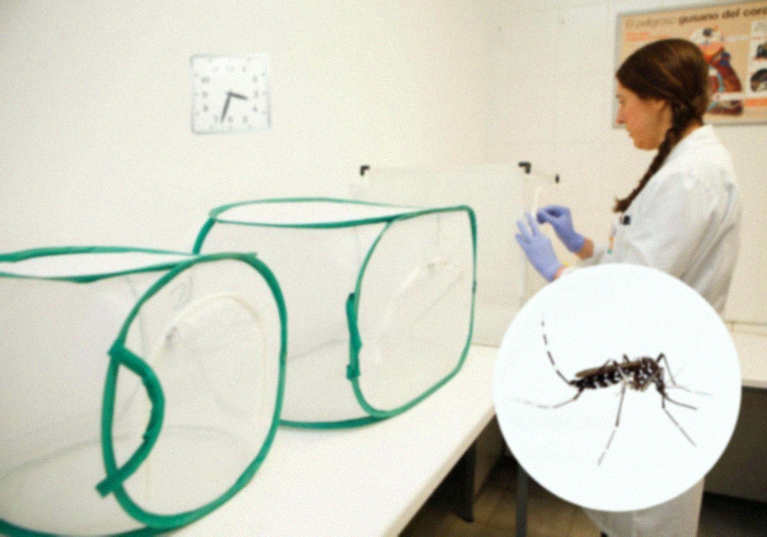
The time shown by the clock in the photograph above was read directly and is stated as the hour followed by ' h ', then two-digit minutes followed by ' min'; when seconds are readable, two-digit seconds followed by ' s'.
3 h 33 min
